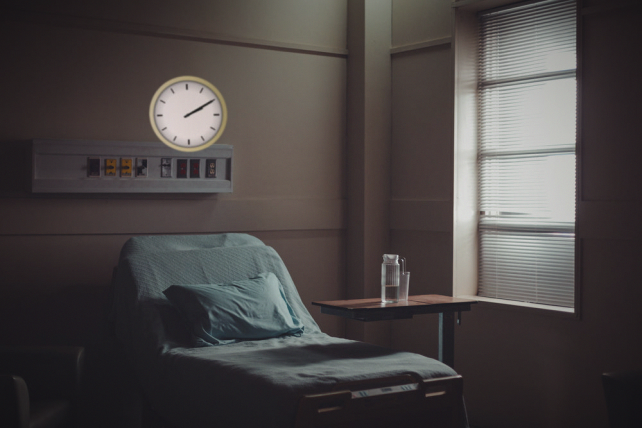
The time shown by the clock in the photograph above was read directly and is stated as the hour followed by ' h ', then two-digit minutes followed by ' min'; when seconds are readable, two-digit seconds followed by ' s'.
2 h 10 min
